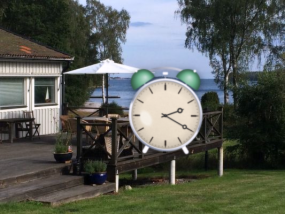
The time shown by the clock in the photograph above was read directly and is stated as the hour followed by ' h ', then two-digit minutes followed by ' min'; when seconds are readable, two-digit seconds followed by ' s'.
2 h 20 min
